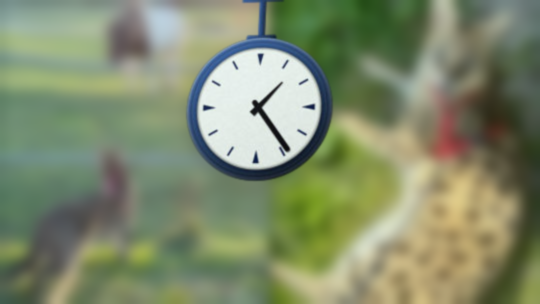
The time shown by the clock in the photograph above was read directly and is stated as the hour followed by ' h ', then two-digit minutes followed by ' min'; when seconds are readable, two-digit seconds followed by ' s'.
1 h 24 min
